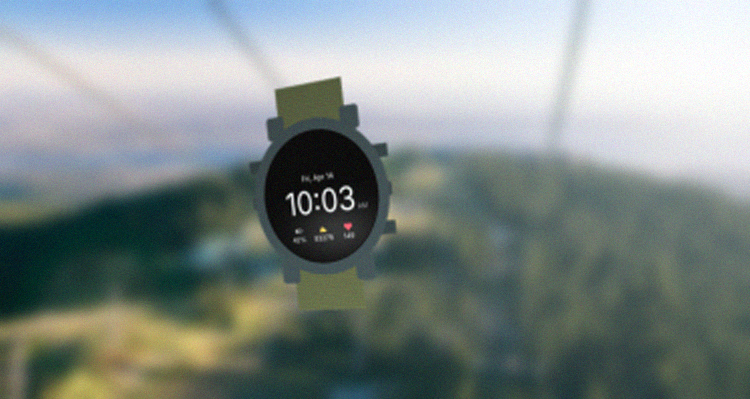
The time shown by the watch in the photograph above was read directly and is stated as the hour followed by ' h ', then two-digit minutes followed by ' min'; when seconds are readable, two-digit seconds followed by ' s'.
10 h 03 min
